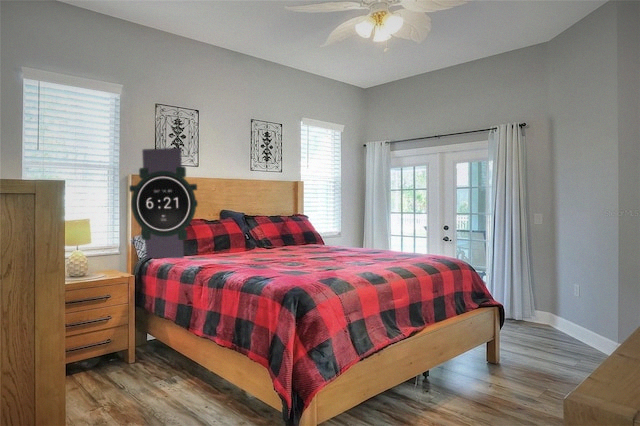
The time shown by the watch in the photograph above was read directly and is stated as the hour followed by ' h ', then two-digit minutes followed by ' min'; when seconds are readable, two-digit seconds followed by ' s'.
6 h 21 min
